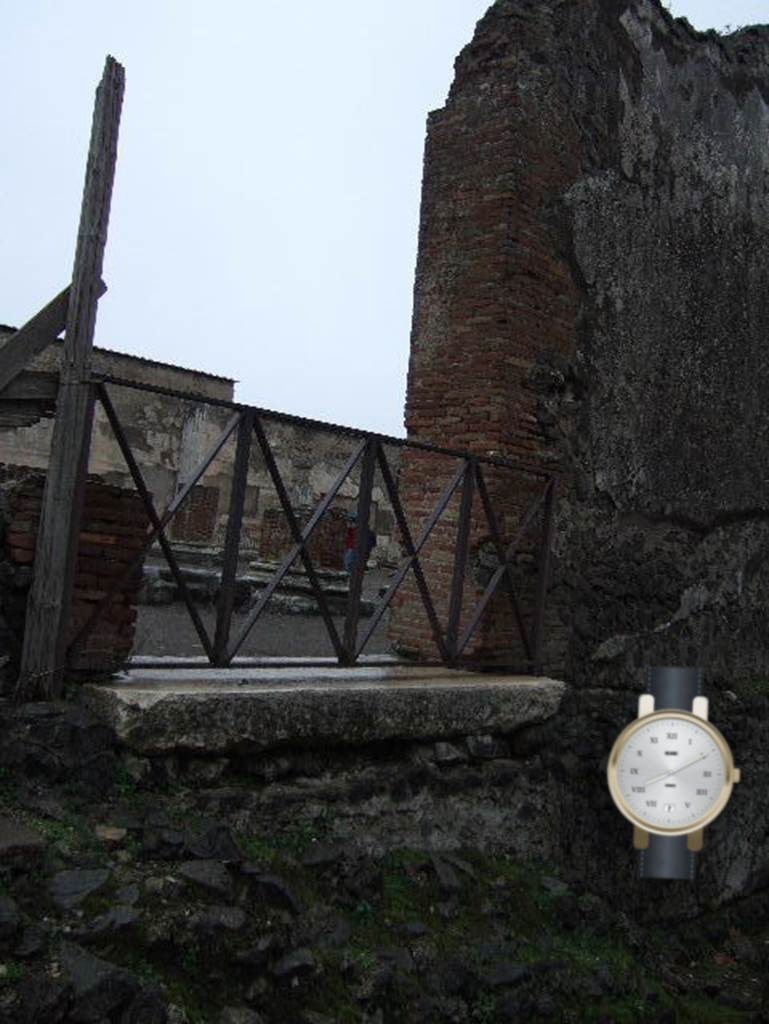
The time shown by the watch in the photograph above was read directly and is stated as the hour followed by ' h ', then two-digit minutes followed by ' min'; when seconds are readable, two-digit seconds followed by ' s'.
8 h 10 min
